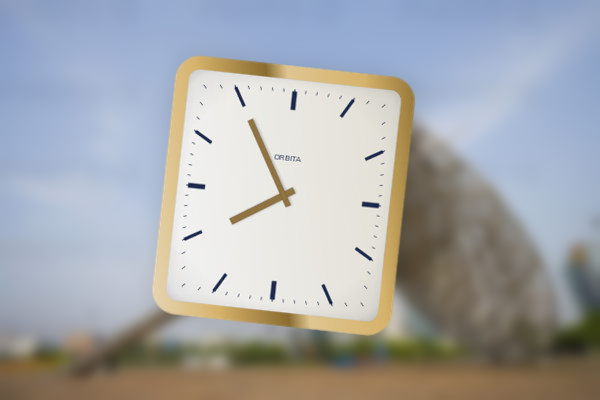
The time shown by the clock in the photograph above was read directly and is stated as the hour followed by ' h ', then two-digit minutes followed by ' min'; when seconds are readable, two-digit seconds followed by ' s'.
7 h 55 min
